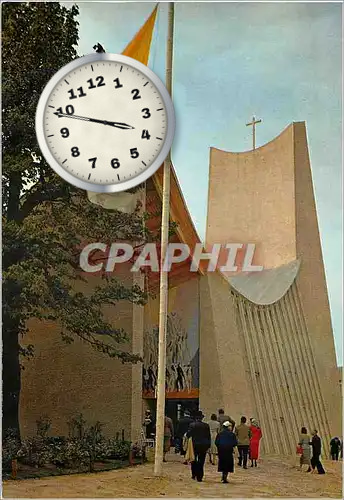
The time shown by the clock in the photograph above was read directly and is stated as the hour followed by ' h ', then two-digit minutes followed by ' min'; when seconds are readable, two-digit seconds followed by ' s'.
3 h 49 min
